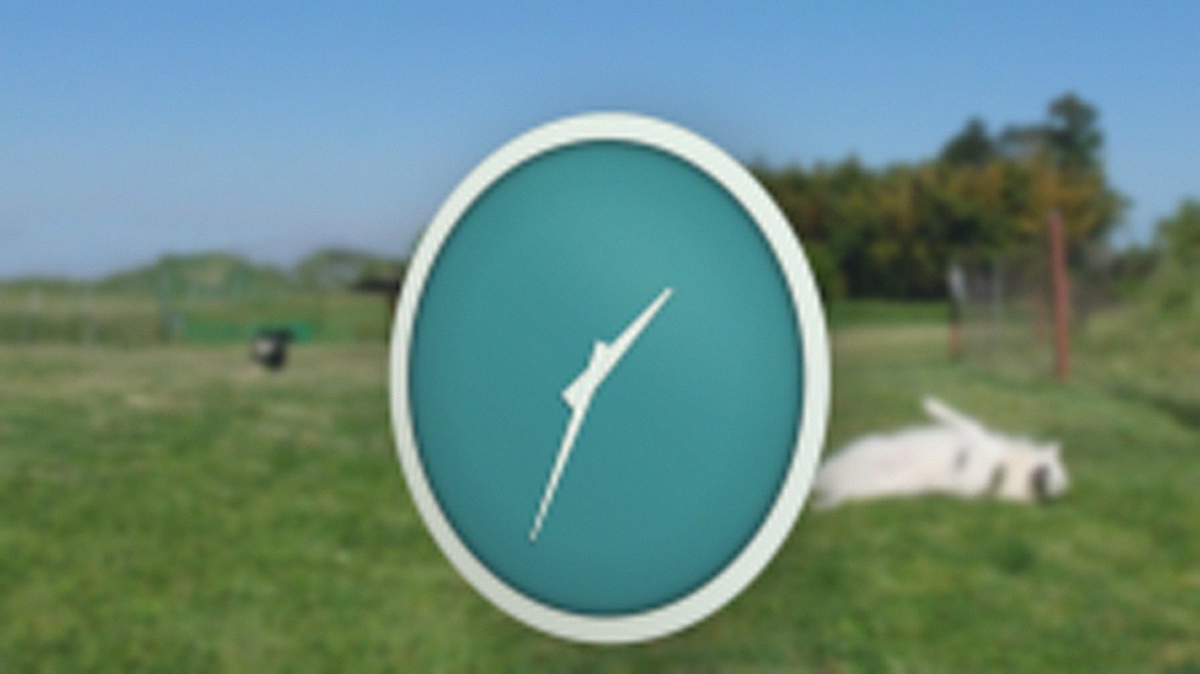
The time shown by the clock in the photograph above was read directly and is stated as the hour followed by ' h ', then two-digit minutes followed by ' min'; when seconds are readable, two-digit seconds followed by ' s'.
1 h 34 min
